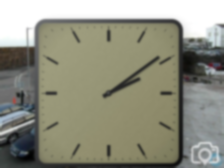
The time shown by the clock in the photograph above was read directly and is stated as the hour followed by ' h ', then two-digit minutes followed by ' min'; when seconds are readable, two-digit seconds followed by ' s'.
2 h 09 min
